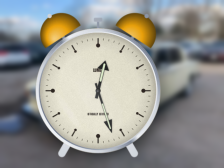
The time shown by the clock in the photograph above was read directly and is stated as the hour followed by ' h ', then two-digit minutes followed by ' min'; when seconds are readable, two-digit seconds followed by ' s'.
12 h 27 min
